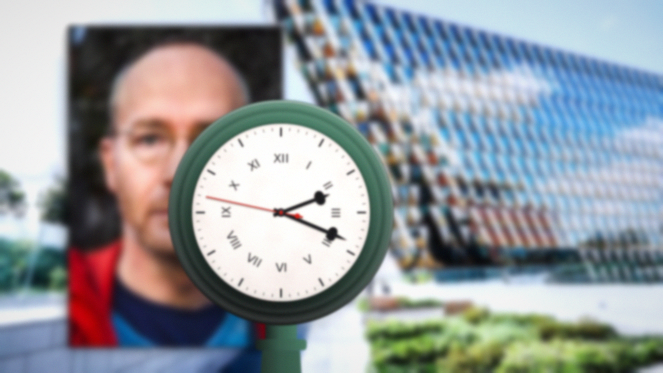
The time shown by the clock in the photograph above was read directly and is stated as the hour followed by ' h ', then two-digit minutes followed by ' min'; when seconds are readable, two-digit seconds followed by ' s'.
2 h 18 min 47 s
